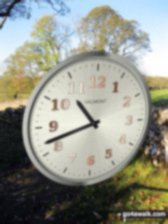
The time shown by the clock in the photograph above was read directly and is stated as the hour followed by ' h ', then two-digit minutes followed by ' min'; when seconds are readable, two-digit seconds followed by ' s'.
10 h 42 min
